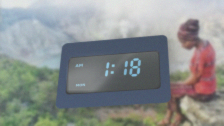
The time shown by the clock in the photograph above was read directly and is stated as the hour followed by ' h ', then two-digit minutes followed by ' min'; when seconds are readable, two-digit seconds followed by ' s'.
1 h 18 min
